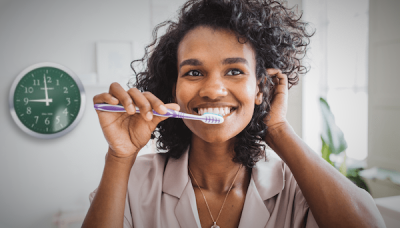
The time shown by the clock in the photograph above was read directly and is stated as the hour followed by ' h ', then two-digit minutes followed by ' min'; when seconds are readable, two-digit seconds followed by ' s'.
8 h 59 min
